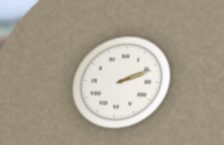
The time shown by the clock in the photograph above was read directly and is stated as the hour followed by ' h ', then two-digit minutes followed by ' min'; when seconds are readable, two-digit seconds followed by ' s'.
2 h 11 min
